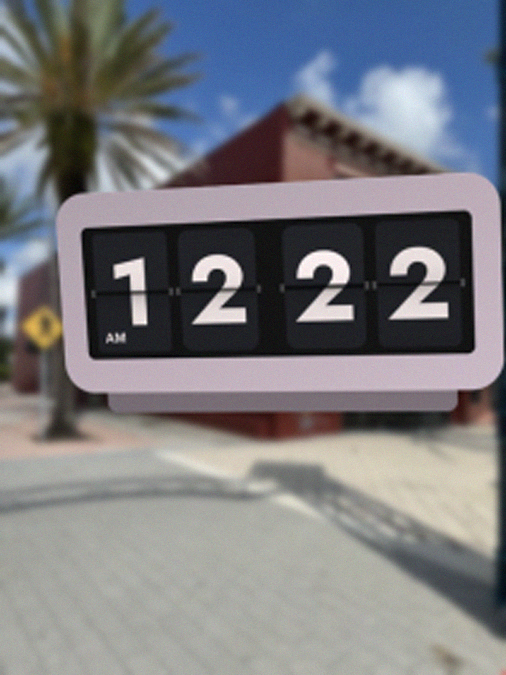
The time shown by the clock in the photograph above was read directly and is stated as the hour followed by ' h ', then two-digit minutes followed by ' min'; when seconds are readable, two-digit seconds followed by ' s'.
12 h 22 min
